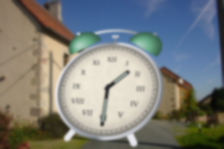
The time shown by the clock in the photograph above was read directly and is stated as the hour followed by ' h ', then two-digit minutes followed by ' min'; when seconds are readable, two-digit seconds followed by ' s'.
1 h 30 min
